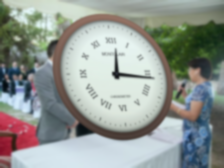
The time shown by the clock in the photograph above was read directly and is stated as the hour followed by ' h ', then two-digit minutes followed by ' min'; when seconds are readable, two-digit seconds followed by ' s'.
12 h 16 min
